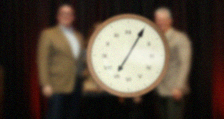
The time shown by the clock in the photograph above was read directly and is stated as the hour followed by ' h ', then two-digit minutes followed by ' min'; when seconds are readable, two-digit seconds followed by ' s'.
7 h 05 min
